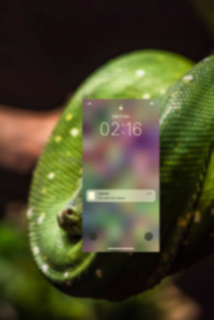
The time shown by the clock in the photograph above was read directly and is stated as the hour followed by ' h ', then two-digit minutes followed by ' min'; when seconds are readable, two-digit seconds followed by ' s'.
2 h 16 min
